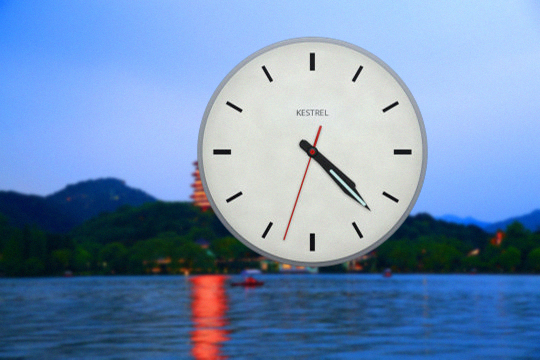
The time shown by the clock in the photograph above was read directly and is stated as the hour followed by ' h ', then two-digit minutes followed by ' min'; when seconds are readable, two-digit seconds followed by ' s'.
4 h 22 min 33 s
